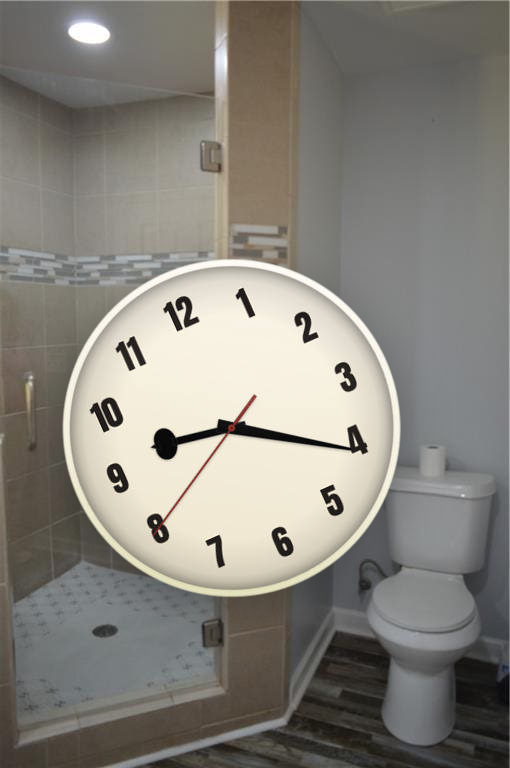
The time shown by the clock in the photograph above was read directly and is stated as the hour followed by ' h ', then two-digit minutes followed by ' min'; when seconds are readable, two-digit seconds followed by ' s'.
9 h 20 min 40 s
